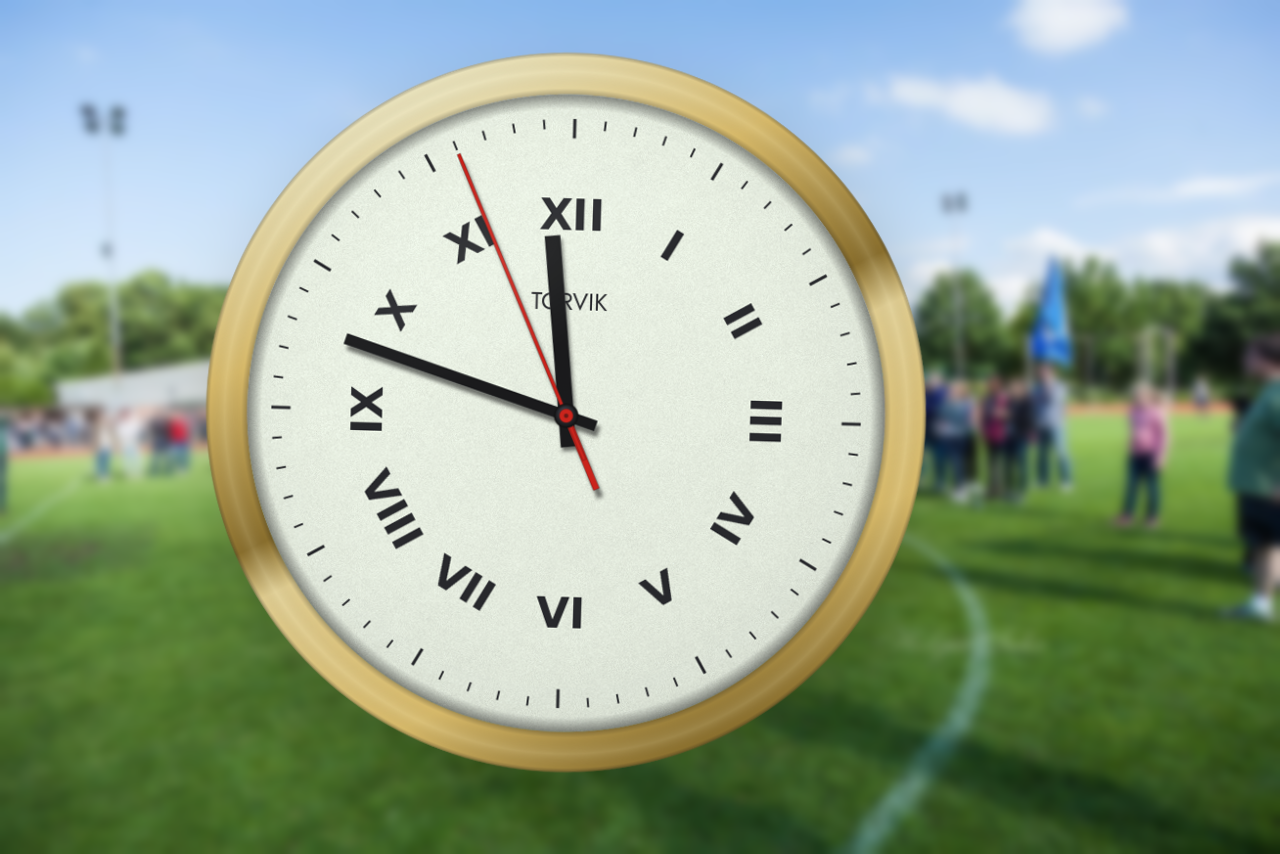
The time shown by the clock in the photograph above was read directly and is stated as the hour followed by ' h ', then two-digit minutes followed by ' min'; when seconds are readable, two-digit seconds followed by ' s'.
11 h 47 min 56 s
